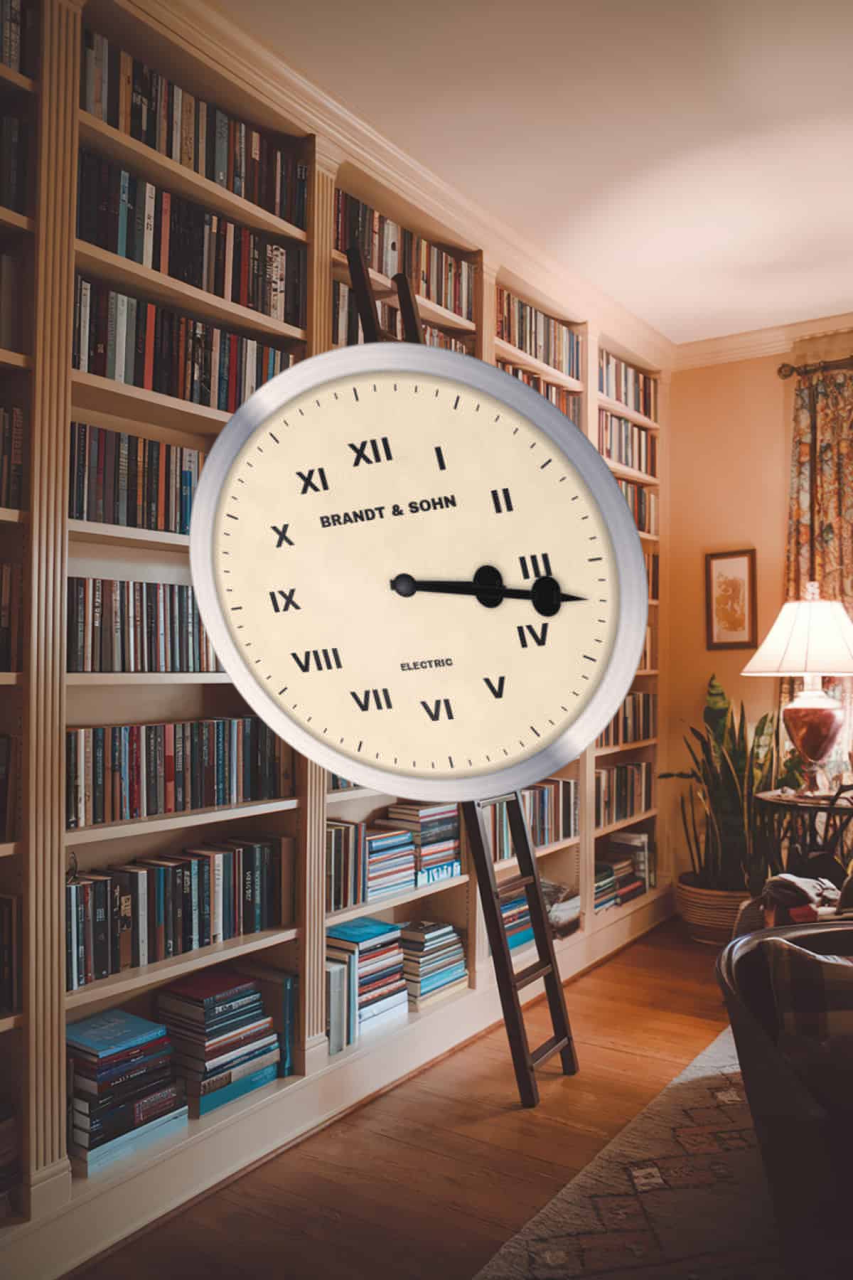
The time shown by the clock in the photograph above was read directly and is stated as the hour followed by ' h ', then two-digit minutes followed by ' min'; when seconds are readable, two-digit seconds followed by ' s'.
3 h 17 min
